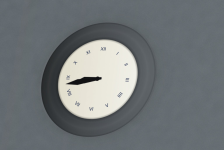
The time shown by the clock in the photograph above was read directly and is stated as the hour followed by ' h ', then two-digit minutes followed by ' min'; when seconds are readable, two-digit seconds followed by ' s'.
8 h 43 min
